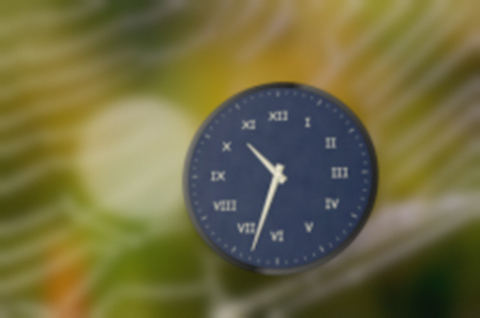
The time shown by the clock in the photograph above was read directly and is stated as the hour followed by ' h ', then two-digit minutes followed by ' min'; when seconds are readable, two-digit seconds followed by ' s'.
10 h 33 min
